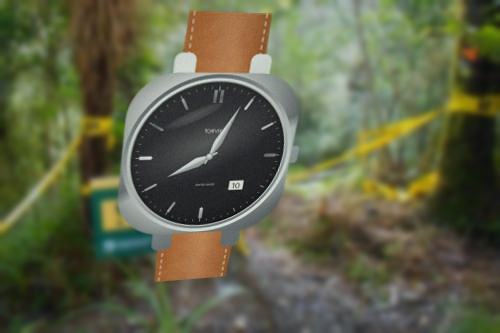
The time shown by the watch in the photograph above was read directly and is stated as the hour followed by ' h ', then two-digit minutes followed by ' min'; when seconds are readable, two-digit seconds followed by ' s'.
8 h 04 min
